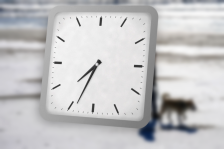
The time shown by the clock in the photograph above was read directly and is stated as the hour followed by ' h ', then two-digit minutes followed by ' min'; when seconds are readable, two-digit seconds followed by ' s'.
7 h 34 min
